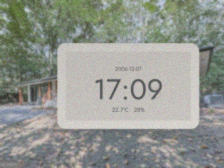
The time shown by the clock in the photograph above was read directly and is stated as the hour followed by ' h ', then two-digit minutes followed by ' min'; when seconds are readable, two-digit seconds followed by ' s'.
17 h 09 min
